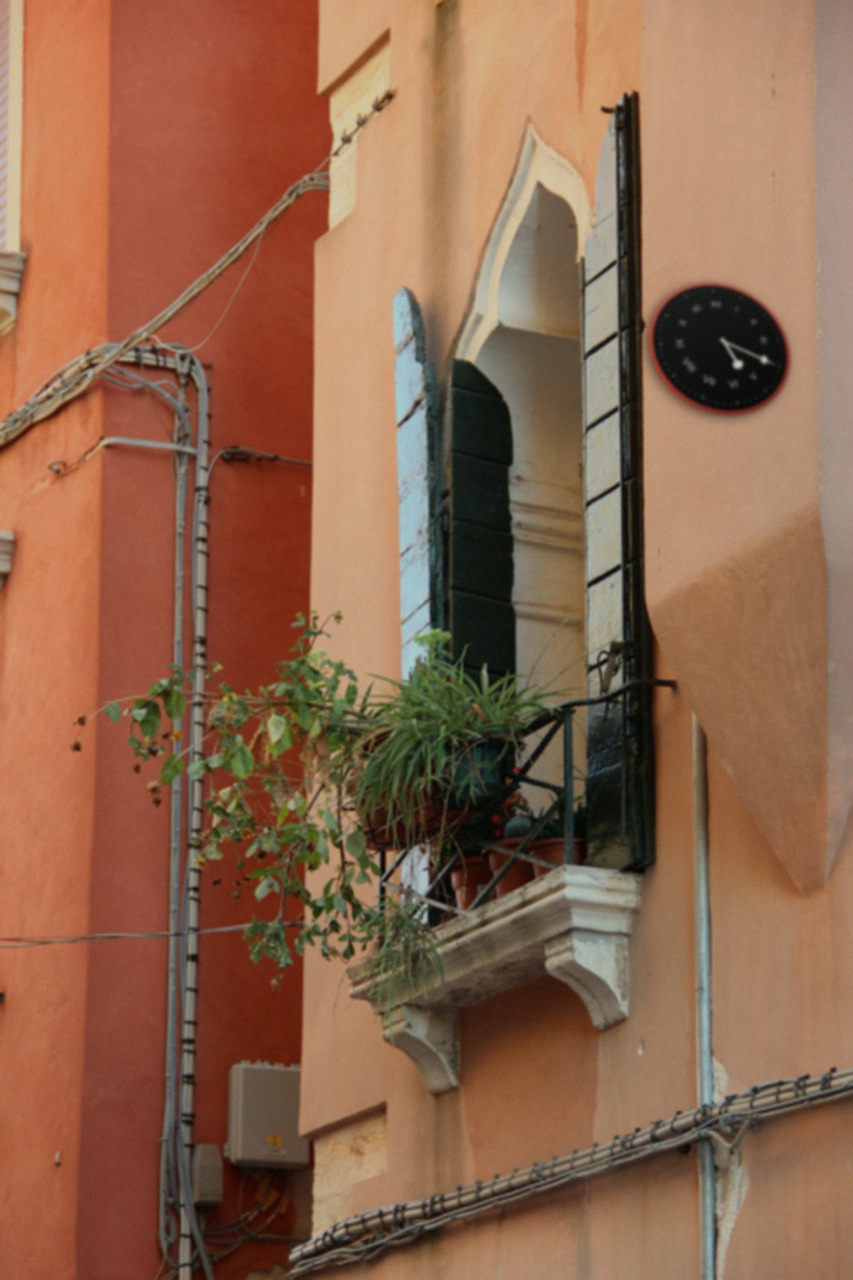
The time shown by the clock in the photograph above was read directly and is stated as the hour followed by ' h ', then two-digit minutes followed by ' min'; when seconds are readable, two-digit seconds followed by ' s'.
5 h 20 min
